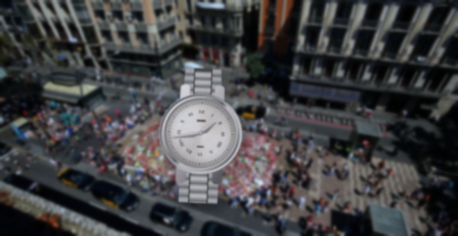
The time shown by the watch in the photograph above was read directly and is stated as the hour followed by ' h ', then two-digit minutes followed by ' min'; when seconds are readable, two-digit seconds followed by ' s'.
1 h 43 min
